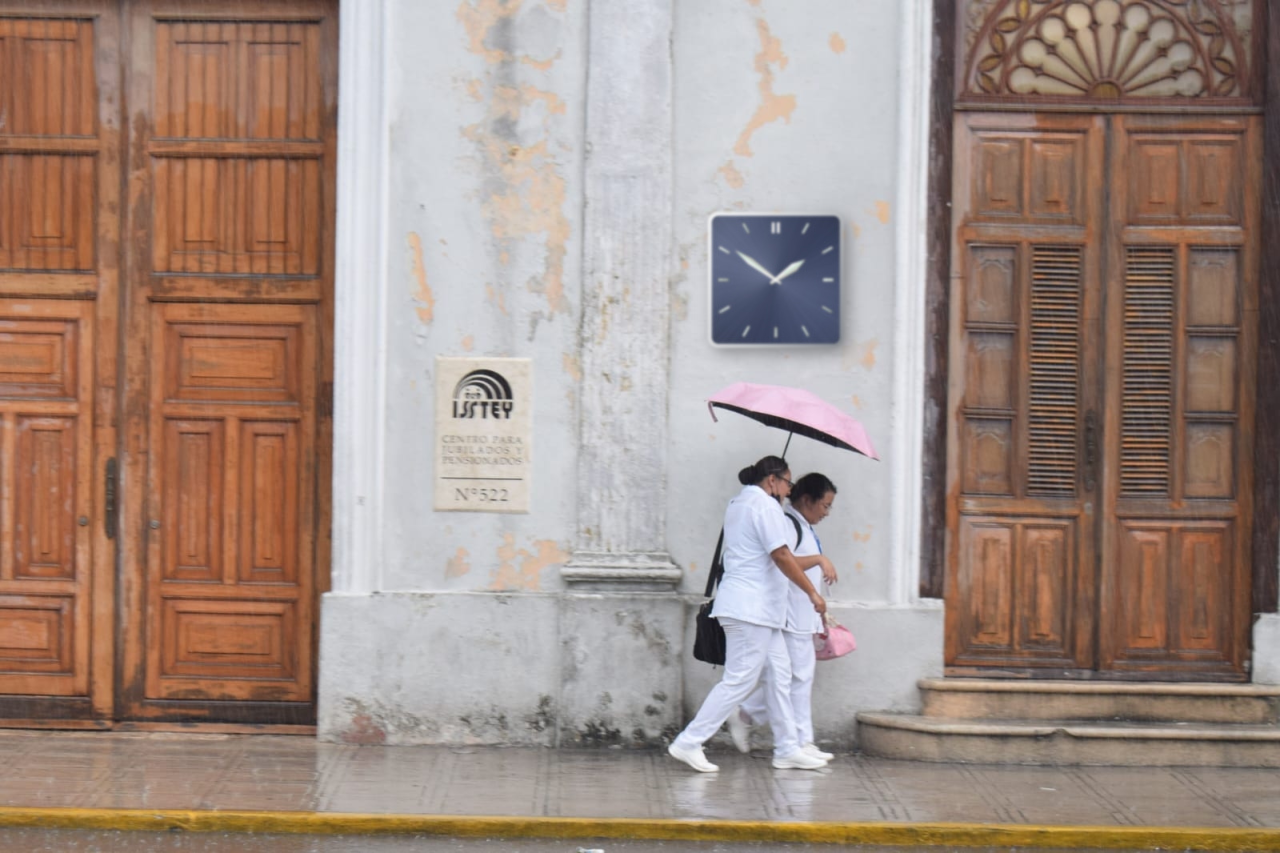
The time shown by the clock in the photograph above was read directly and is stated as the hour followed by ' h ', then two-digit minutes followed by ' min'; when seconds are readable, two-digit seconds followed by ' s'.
1 h 51 min
